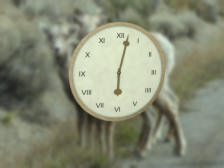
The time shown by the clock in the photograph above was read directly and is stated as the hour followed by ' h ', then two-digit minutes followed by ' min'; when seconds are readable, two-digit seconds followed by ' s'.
6 h 02 min
